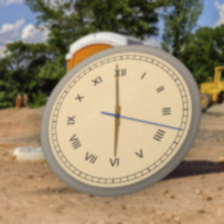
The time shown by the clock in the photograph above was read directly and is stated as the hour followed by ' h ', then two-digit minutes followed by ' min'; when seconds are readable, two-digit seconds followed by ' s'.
5 h 59 min 18 s
